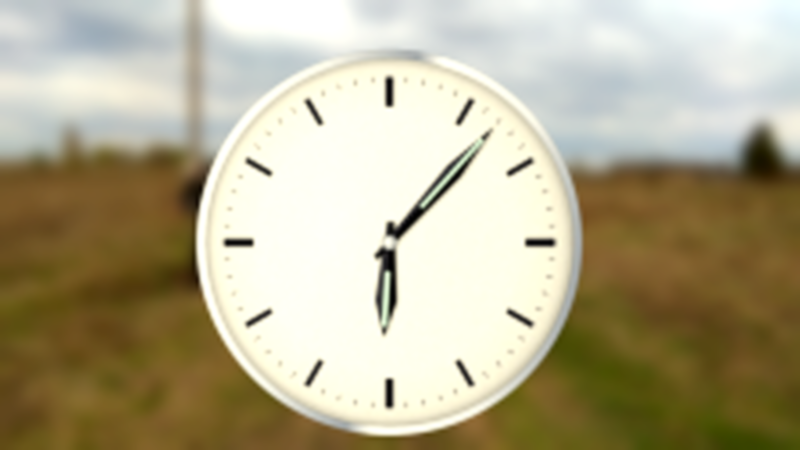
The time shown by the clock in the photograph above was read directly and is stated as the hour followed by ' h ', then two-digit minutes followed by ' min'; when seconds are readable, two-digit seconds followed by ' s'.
6 h 07 min
